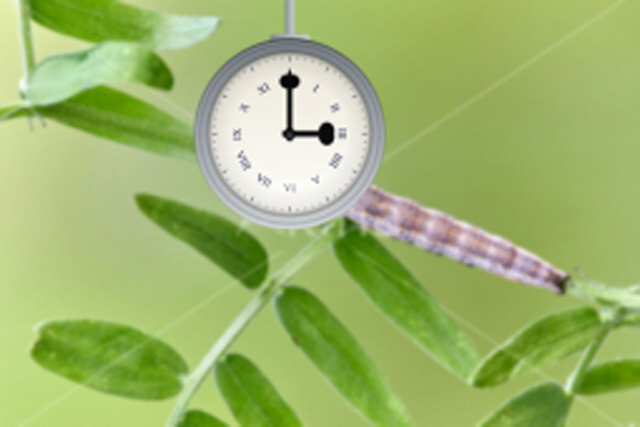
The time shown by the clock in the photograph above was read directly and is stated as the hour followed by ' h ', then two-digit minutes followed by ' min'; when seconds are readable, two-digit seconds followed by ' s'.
3 h 00 min
